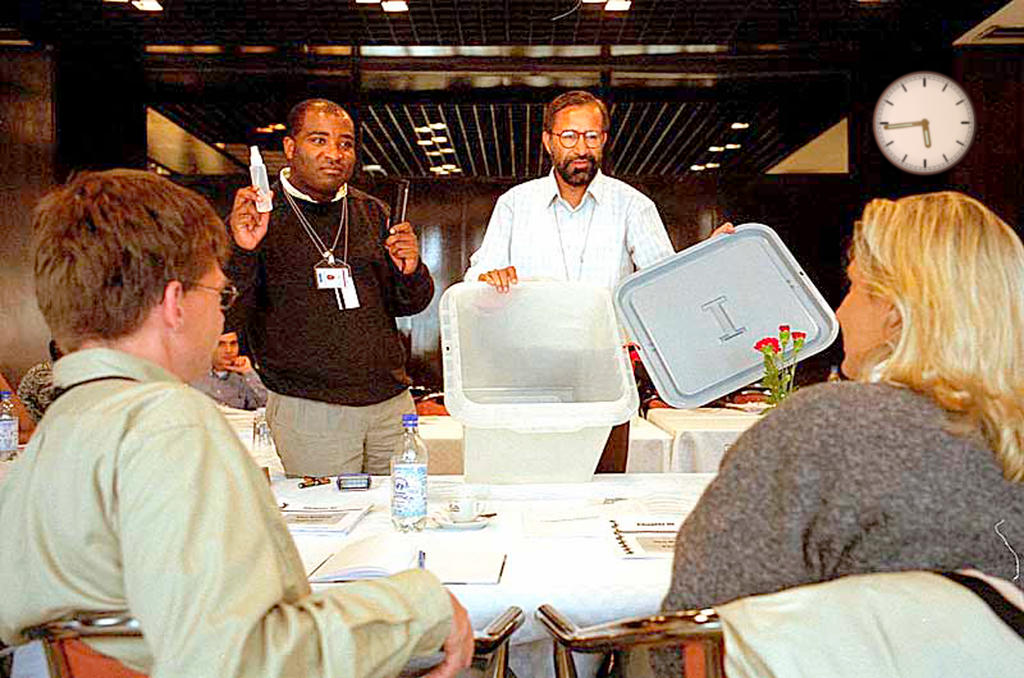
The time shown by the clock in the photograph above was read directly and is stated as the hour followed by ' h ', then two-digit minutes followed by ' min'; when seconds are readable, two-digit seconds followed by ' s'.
5 h 44 min
